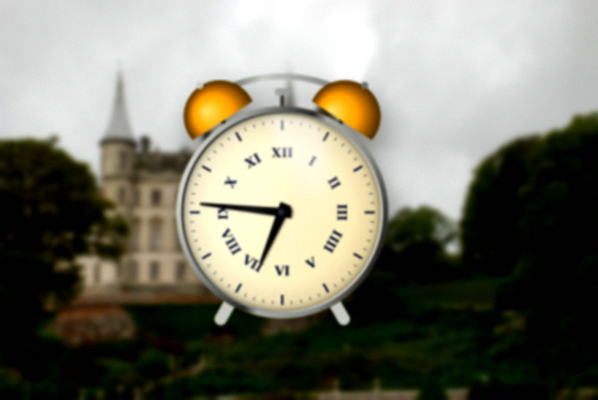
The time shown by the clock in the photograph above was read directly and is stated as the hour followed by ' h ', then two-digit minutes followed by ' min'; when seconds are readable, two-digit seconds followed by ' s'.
6 h 46 min
